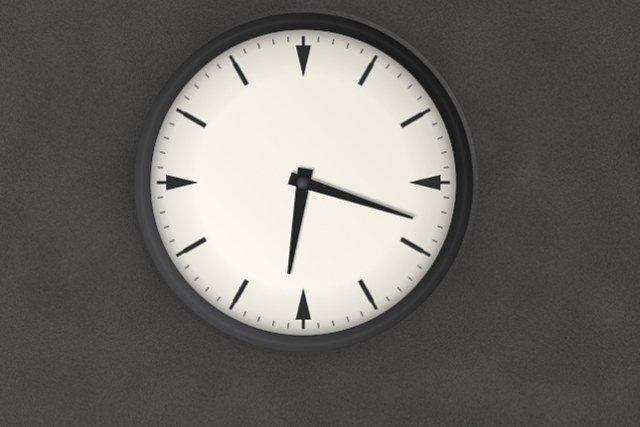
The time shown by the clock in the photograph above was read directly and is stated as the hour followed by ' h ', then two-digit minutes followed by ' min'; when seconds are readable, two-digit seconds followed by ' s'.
6 h 18 min
